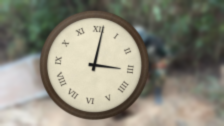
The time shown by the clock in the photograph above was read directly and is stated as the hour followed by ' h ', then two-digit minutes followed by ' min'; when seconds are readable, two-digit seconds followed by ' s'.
3 h 01 min
